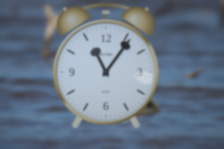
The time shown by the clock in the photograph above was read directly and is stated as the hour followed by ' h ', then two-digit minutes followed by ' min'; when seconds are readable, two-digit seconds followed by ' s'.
11 h 06 min
